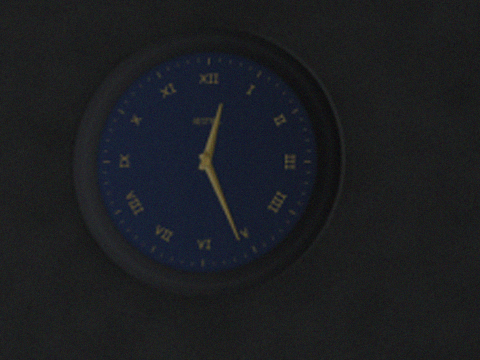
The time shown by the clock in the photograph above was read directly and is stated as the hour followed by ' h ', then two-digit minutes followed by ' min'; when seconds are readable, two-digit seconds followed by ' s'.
12 h 26 min
